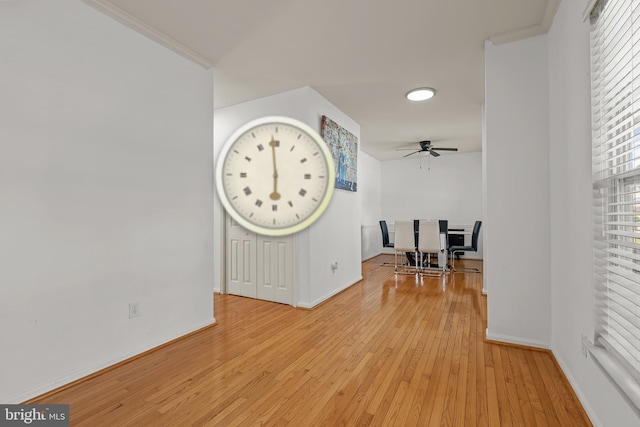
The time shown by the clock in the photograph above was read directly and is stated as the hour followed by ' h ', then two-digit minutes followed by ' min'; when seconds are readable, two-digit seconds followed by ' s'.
5 h 59 min
